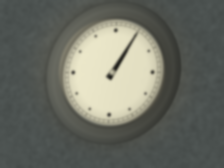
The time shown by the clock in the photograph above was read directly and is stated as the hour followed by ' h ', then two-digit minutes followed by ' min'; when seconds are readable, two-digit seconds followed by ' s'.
1 h 05 min
